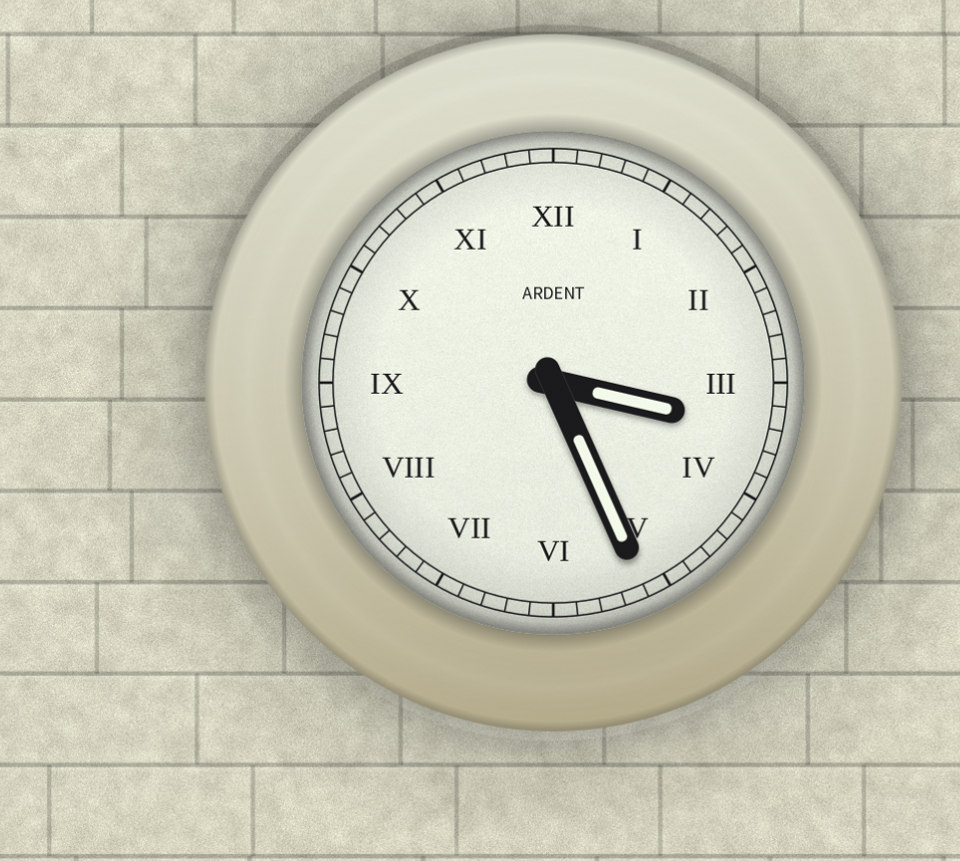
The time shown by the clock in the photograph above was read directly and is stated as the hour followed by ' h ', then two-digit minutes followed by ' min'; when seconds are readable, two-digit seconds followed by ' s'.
3 h 26 min
